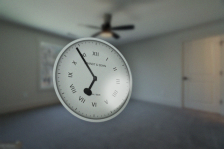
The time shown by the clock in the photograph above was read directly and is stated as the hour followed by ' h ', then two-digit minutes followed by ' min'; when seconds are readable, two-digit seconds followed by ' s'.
6 h 54 min
